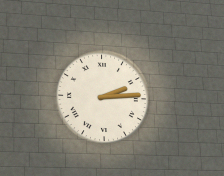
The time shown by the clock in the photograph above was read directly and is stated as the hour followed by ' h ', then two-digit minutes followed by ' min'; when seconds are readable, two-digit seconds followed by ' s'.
2 h 14 min
